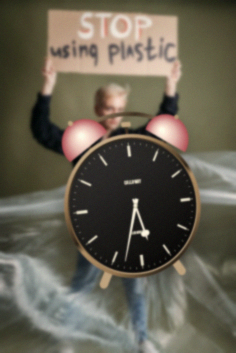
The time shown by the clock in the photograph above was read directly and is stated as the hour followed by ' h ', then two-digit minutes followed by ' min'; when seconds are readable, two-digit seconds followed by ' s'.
5 h 33 min
